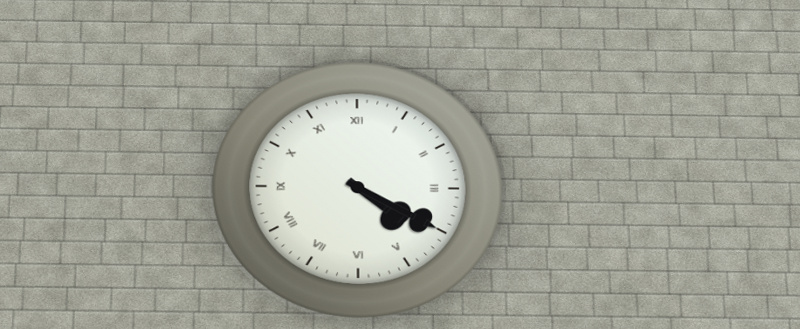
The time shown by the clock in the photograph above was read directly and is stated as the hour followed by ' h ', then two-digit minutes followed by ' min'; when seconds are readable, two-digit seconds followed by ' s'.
4 h 20 min
